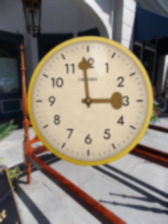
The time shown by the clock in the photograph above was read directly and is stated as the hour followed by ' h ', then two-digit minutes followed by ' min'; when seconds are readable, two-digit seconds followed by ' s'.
2 h 59 min
